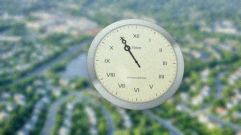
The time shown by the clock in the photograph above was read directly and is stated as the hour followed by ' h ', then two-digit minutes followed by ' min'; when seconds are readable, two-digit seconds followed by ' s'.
10 h 55 min
